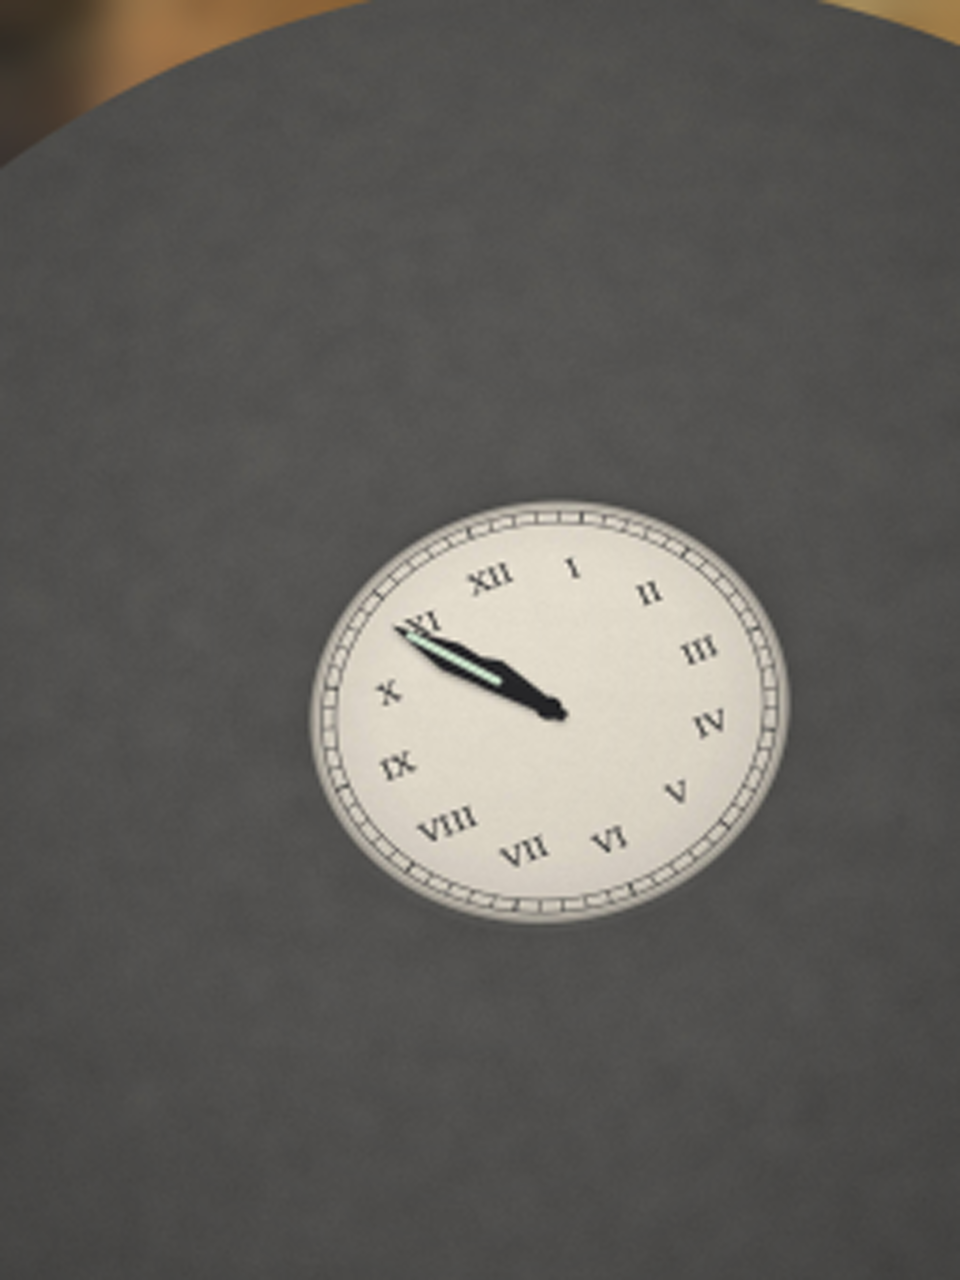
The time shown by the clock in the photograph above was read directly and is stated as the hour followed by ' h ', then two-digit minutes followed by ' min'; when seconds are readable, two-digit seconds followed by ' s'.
10 h 54 min
